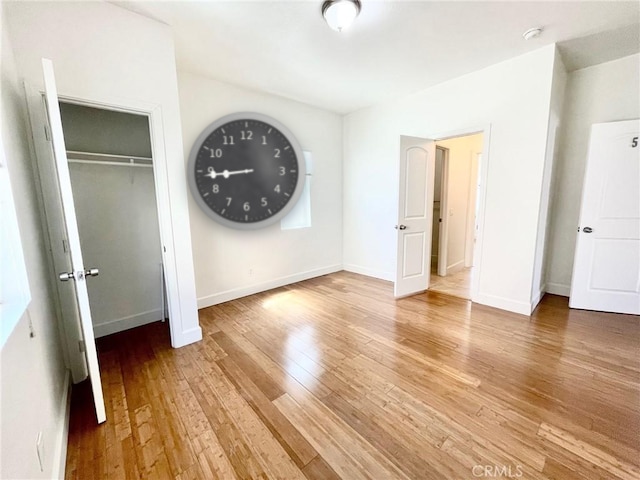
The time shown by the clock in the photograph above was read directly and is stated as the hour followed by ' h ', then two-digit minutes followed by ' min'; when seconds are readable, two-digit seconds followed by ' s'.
8 h 44 min
